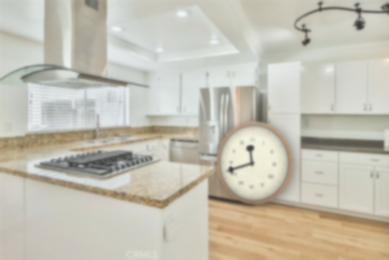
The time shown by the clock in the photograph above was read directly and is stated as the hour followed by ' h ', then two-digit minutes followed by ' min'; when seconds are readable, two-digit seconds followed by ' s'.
11 h 42 min
